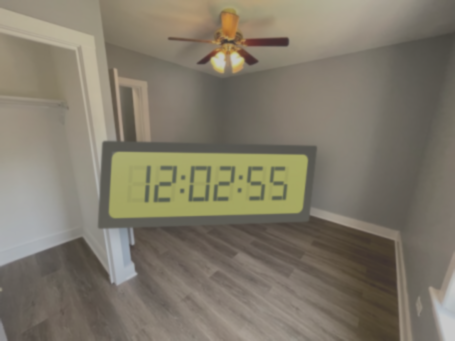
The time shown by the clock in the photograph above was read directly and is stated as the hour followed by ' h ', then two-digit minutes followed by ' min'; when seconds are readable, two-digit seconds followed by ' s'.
12 h 02 min 55 s
